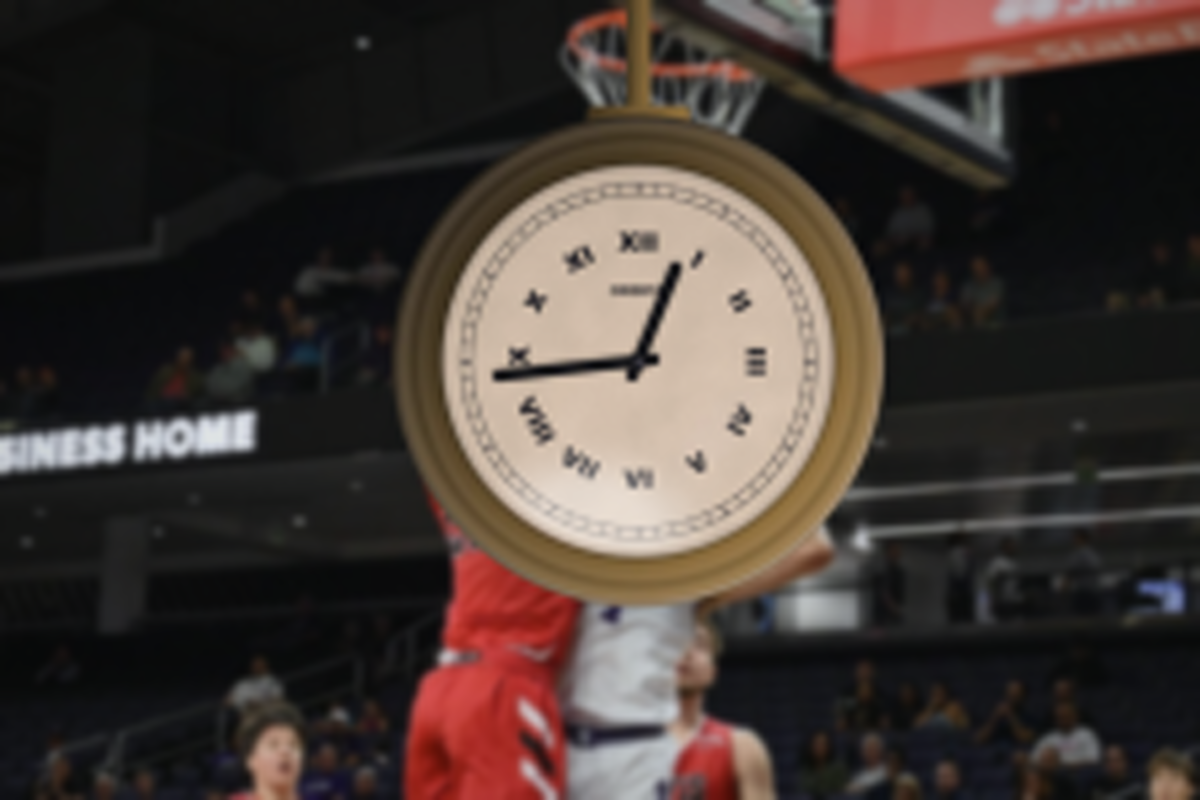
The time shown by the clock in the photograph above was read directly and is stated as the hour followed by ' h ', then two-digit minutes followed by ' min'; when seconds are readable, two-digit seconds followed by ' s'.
12 h 44 min
